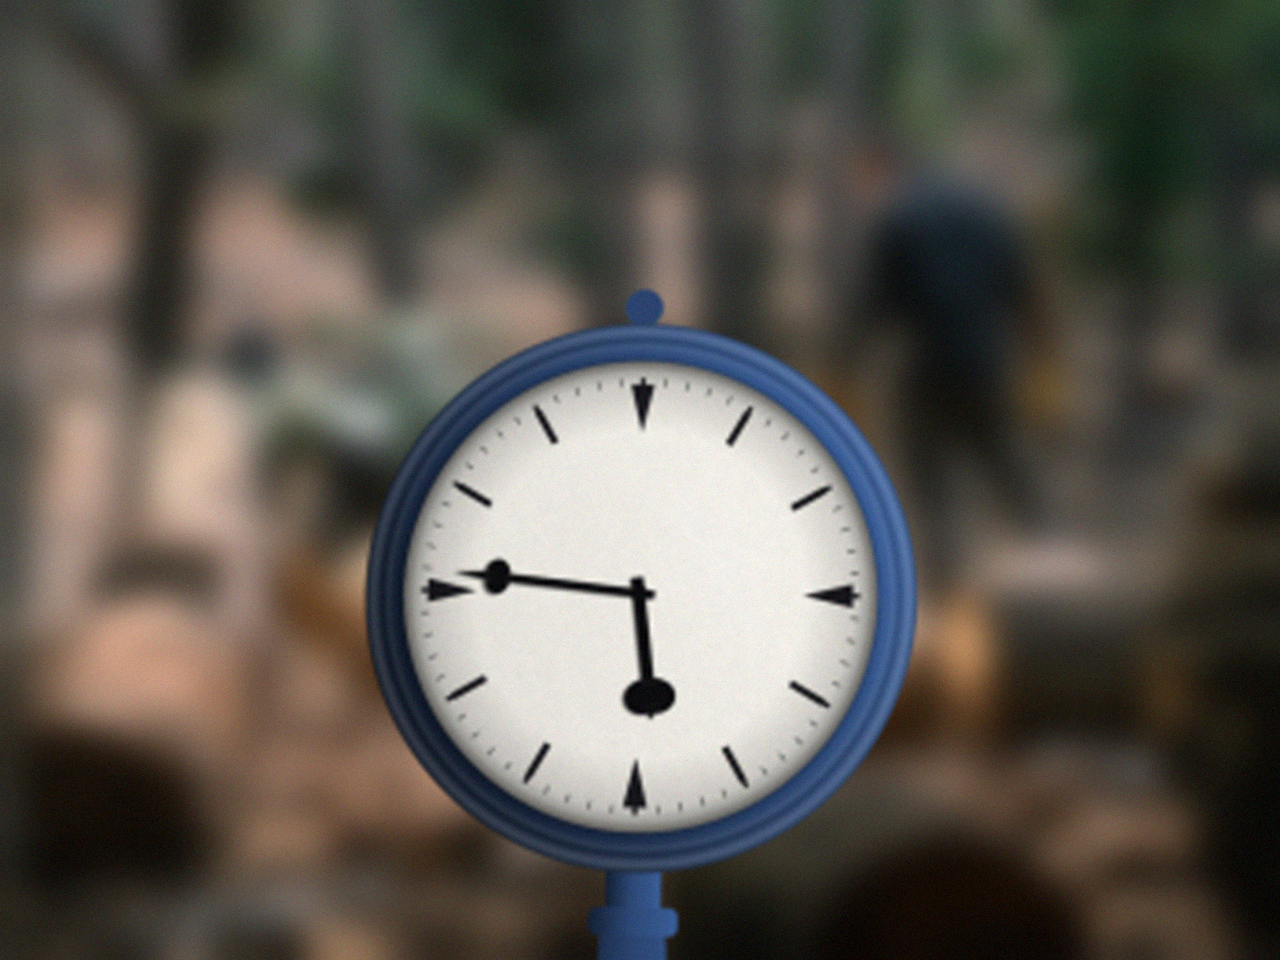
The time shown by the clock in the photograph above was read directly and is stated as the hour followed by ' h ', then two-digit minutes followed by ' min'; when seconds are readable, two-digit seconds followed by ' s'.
5 h 46 min
